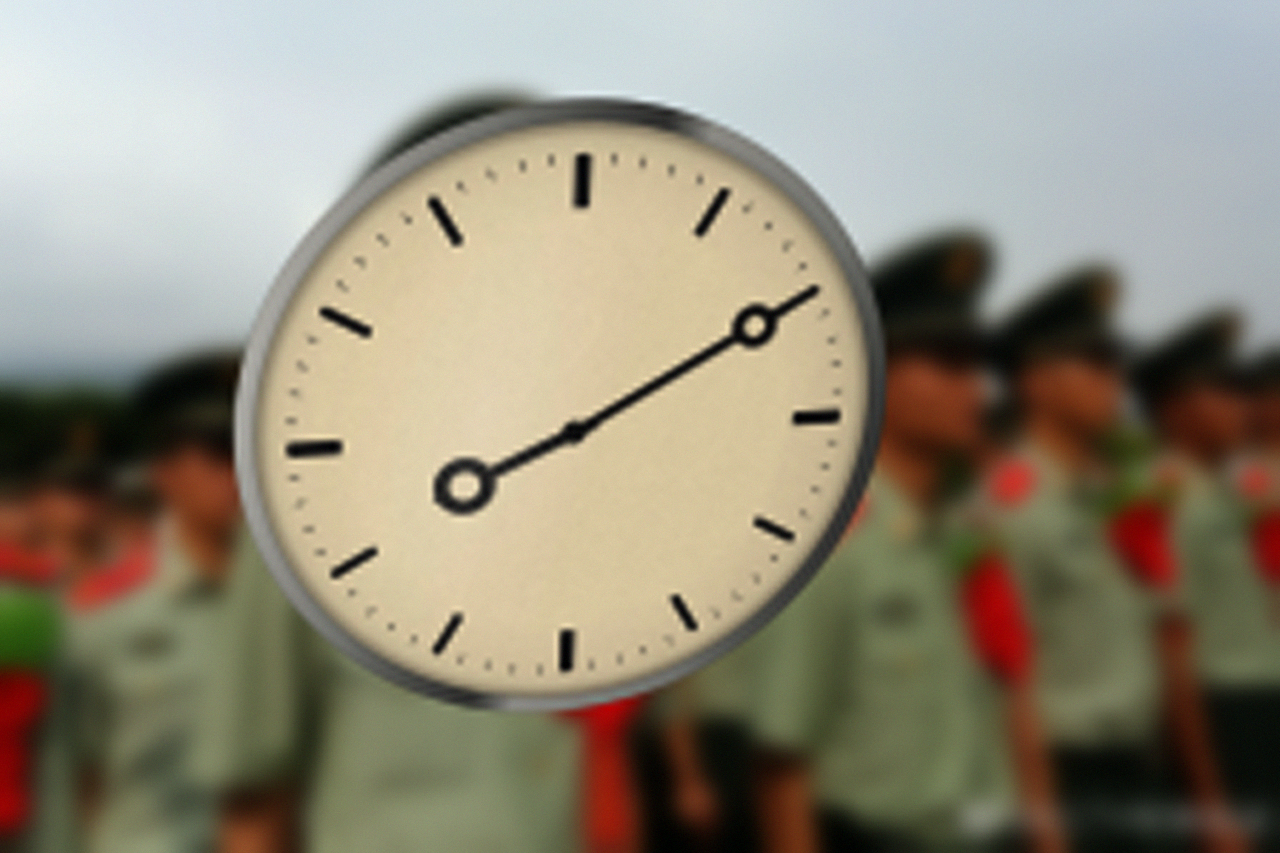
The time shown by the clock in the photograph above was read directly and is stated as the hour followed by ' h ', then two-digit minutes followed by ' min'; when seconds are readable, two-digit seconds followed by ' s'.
8 h 10 min
